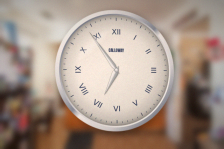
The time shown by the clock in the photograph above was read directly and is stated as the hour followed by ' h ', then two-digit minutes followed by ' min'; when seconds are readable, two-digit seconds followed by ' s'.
6 h 54 min
